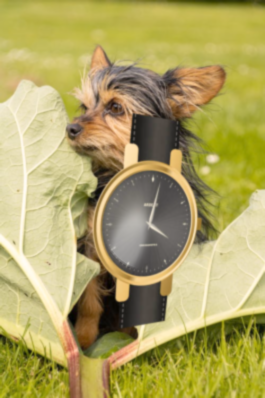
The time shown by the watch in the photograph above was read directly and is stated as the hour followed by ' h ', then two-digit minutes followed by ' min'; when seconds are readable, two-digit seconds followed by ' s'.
4 h 02 min
